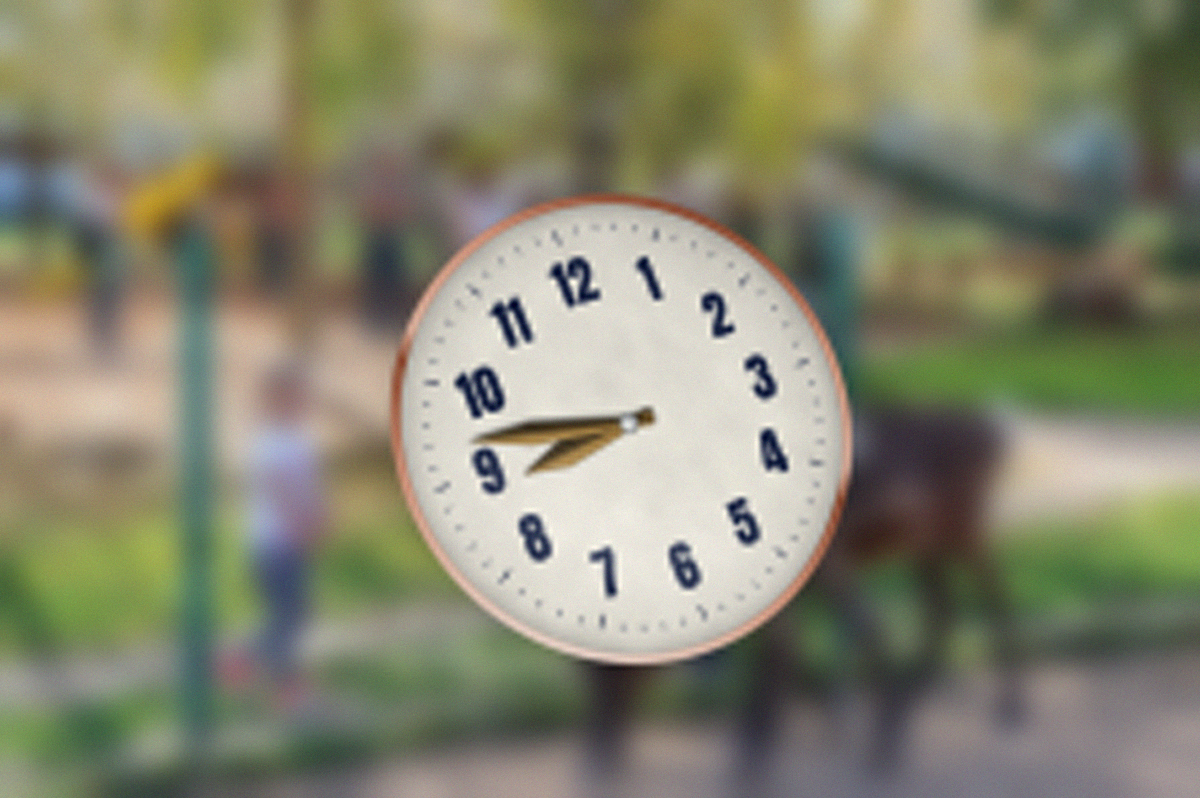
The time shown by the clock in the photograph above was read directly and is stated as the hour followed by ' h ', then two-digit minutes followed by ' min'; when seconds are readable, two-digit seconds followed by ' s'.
8 h 47 min
